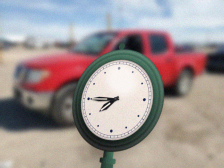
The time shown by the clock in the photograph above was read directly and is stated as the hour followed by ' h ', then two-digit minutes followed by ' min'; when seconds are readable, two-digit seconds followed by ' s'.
7 h 45 min
